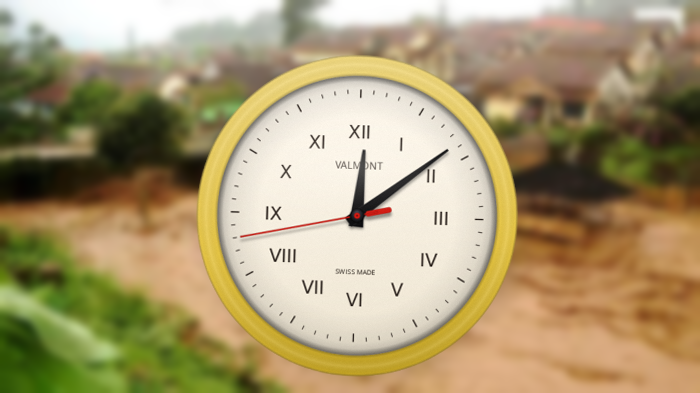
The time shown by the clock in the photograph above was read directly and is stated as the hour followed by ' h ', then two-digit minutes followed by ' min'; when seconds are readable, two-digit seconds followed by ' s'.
12 h 08 min 43 s
